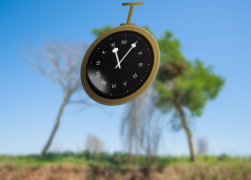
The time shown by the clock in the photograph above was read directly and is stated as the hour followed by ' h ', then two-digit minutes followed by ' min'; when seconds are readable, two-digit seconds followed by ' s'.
11 h 05 min
